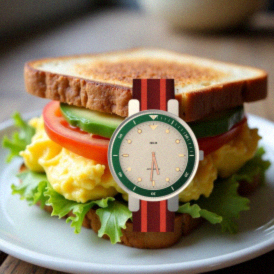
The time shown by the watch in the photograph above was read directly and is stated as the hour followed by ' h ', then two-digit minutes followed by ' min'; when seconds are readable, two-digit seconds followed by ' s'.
5 h 31 min
